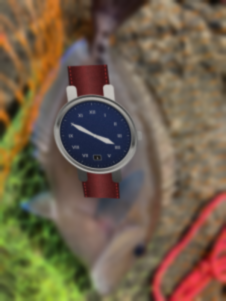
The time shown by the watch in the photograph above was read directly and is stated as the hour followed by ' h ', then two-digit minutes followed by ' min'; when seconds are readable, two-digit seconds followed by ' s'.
3 h 50 min
